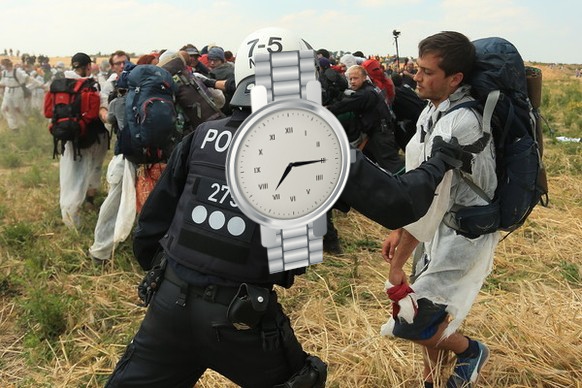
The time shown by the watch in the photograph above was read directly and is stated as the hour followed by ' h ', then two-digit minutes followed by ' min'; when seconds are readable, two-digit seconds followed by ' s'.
7 h 15 min
